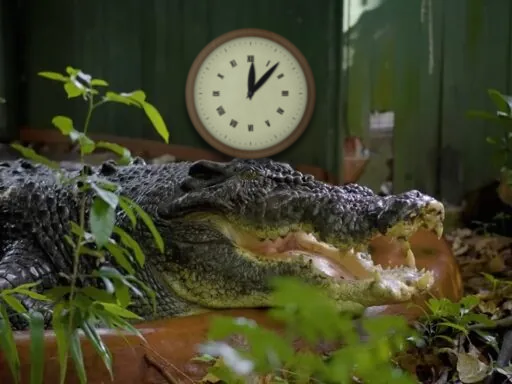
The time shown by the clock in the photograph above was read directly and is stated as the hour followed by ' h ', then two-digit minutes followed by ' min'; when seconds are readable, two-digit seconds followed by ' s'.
12 h 07 min
